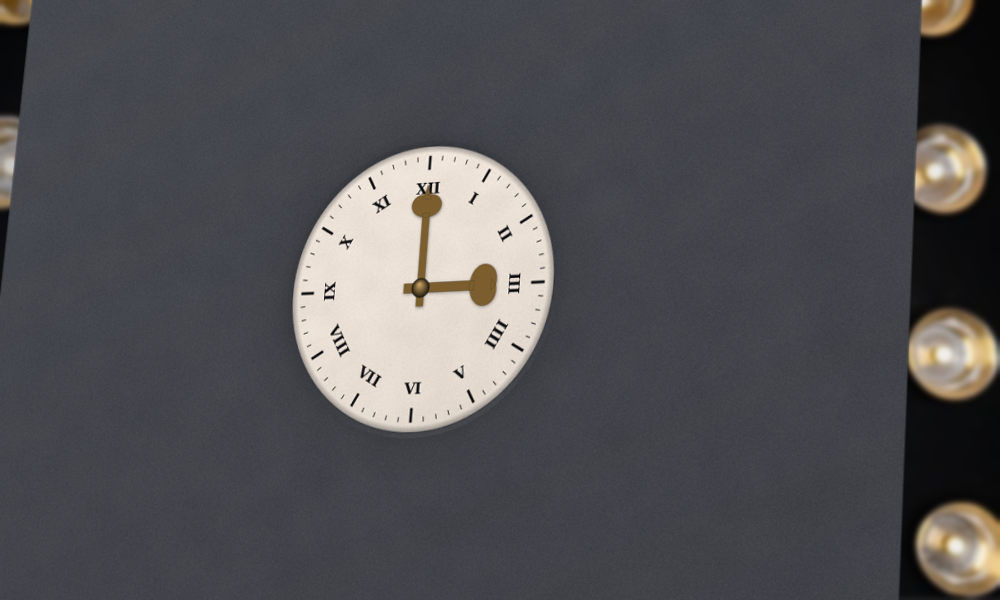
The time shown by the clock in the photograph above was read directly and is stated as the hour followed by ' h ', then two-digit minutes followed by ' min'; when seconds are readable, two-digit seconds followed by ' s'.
3 h 00 min
